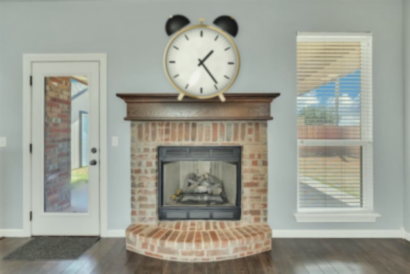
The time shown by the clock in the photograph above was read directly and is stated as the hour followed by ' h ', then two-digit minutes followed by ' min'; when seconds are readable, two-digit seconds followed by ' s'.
1 h 24 min
